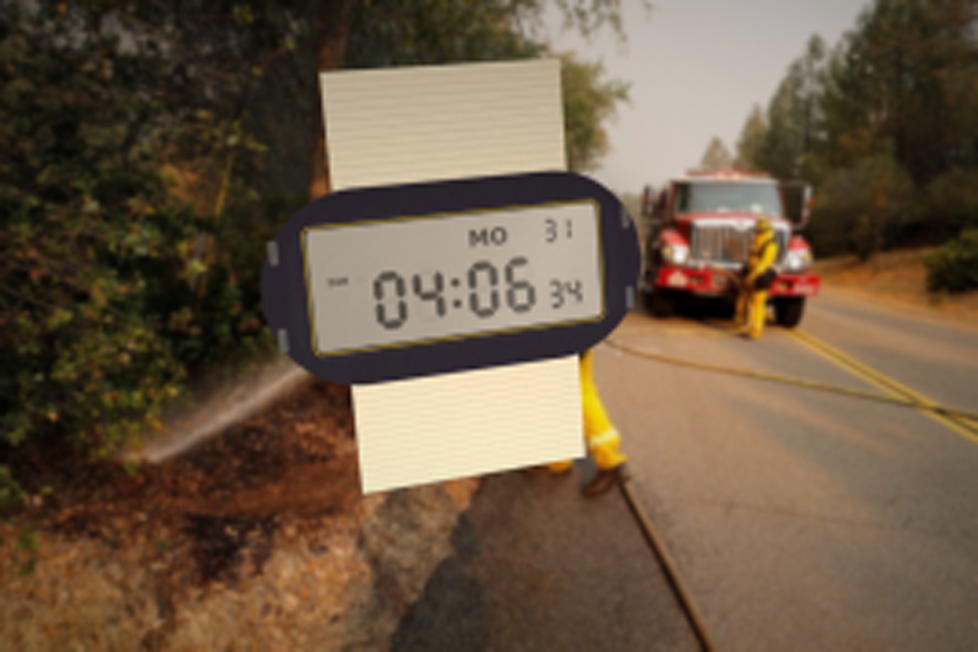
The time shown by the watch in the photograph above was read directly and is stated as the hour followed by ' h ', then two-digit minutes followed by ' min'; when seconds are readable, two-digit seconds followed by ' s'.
4 h 06 min 34 s
